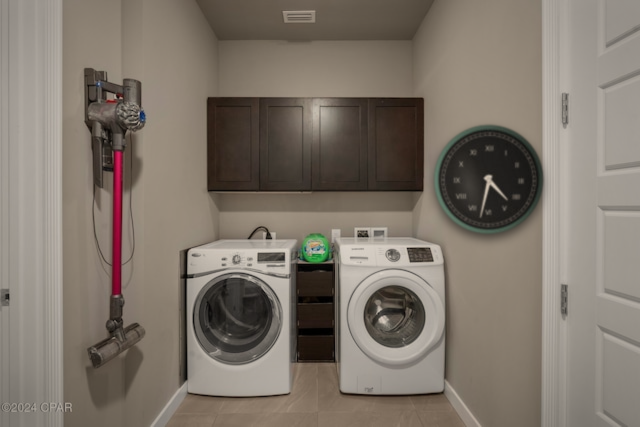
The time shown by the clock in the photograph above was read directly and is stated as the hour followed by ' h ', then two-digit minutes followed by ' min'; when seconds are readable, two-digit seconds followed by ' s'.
4 h 32 min
